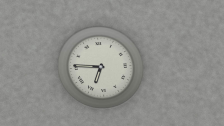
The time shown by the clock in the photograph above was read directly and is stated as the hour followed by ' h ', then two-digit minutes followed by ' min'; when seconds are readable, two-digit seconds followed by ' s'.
6 h 46 min
